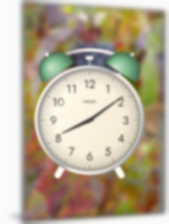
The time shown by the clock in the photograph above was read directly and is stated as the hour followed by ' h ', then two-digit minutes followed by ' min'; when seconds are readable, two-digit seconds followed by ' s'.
8 h 09 min
